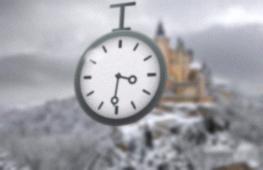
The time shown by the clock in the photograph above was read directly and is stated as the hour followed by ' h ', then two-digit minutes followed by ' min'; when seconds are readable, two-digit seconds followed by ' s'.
3 h 31 min
